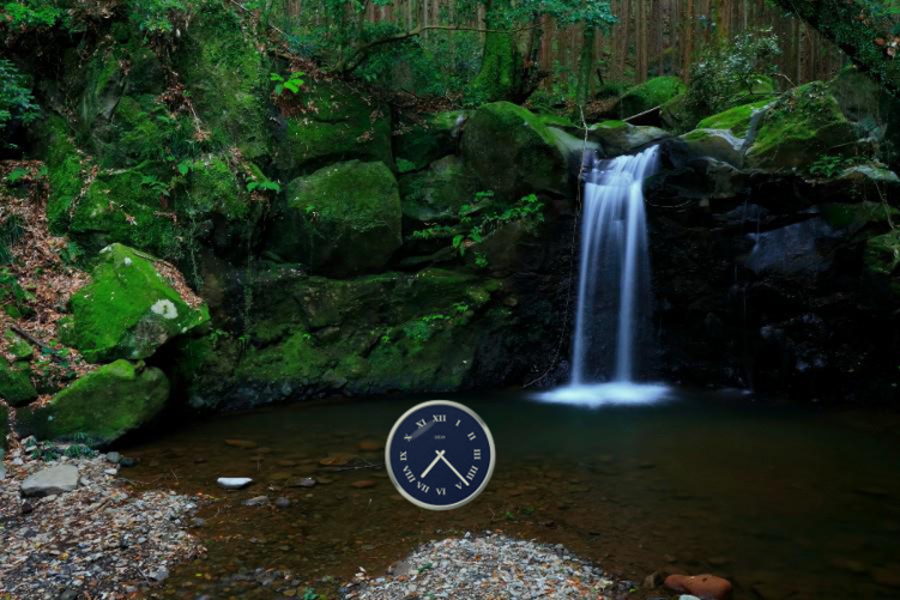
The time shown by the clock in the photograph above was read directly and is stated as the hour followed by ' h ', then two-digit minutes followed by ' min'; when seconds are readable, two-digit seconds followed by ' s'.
7 h 23 min
